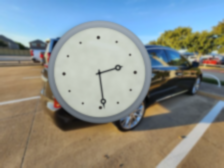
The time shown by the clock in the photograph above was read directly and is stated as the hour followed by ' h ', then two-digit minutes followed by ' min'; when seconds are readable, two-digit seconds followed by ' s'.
2 h 29 min
